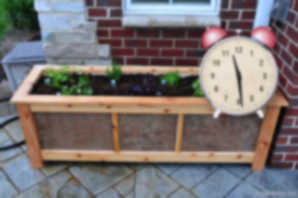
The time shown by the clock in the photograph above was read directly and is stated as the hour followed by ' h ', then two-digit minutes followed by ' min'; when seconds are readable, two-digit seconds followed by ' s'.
11 h 29 min
